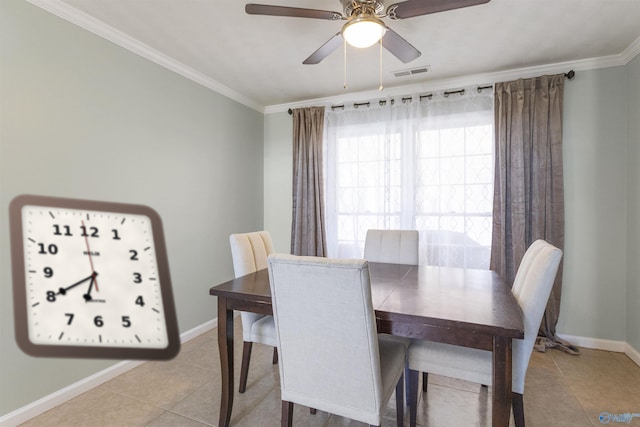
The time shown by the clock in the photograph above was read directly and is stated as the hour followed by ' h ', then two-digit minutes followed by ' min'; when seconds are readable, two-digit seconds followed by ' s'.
6 h 39 min 59 s
